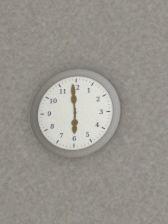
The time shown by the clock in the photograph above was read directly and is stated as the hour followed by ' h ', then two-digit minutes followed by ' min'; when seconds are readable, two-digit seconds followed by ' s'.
5 h 59 min
